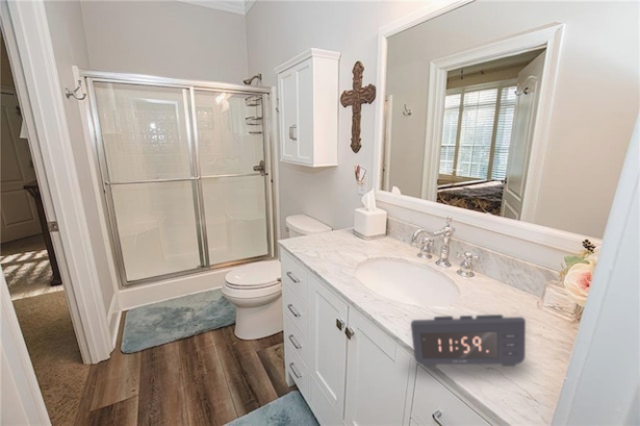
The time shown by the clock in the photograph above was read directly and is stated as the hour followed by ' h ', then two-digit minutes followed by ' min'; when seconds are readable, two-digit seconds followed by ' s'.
11 h 59 min
